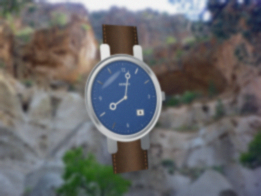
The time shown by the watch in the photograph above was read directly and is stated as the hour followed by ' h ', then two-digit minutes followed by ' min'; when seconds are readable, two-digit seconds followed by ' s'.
8 h 02 min
